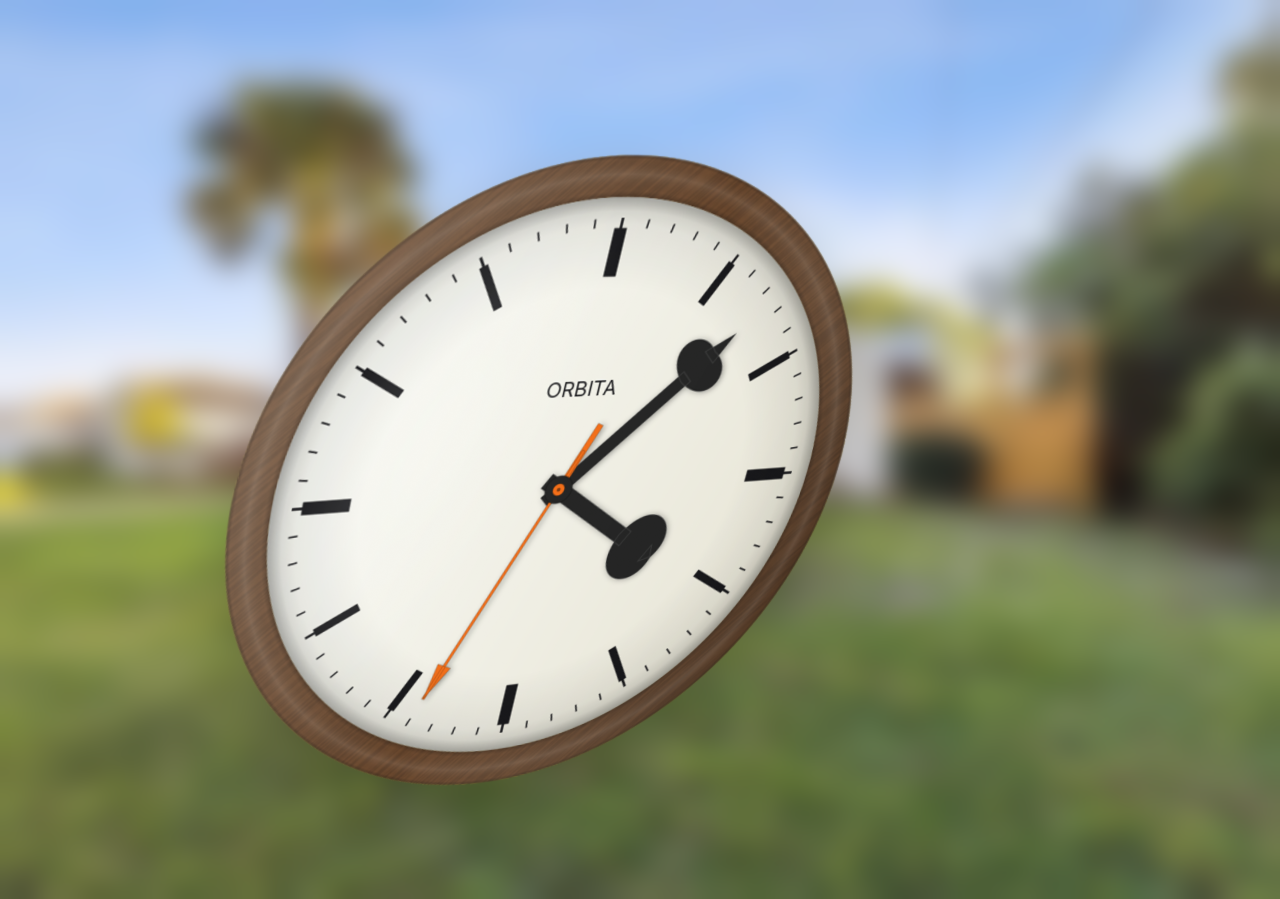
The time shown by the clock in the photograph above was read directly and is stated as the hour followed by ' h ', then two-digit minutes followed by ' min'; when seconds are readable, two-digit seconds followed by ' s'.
4 h 07 min 34 s
